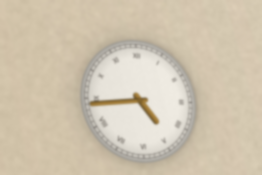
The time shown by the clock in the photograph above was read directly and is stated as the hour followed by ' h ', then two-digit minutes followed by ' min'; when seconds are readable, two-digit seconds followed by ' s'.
4 h 44 min
